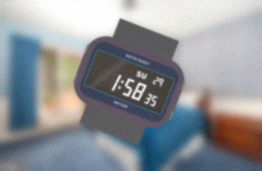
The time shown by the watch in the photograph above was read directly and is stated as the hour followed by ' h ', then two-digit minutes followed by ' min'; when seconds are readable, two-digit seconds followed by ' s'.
1 h 58 min 35 s
